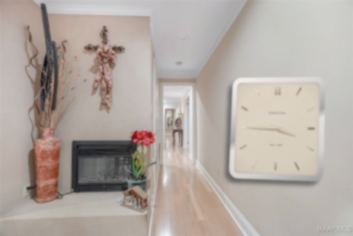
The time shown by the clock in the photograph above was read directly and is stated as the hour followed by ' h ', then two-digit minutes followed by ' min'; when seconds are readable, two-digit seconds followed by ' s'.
3 h 45 min
